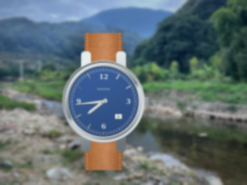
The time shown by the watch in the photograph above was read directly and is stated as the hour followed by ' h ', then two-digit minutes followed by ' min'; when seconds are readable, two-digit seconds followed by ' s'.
7 h 44 min
